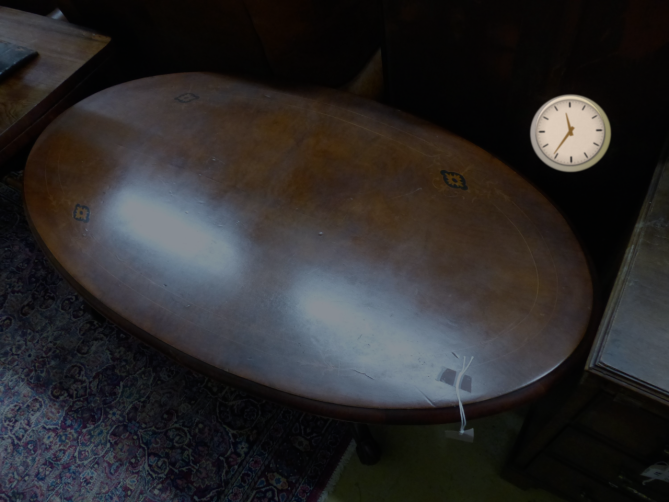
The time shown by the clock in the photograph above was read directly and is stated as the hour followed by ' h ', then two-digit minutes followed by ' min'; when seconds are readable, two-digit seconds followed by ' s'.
11 h 36 min
